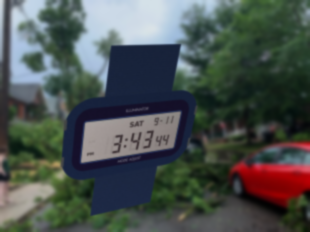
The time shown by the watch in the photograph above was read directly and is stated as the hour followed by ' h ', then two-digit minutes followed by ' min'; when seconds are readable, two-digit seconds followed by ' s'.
3 h 43 min 44 s
